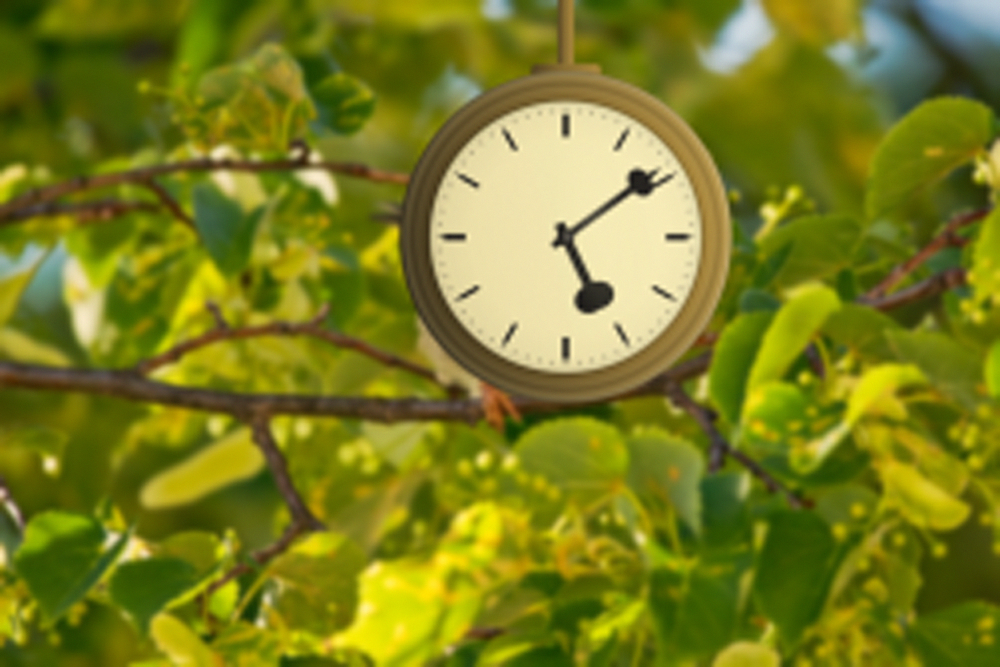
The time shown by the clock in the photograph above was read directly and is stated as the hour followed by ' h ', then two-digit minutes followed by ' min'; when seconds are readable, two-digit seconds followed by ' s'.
5 h 09 min
